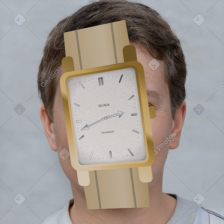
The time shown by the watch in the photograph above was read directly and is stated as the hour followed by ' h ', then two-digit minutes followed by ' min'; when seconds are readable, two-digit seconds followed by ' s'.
2 h 42 min
